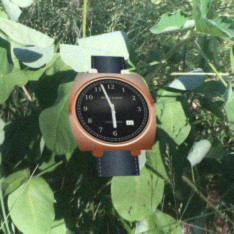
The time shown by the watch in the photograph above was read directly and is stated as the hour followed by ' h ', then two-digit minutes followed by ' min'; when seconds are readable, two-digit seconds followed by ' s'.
5 h 57 min
